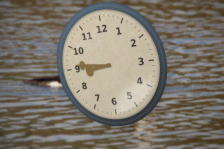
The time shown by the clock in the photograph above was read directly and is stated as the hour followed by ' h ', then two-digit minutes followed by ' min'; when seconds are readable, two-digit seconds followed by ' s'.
8 h 46 min
